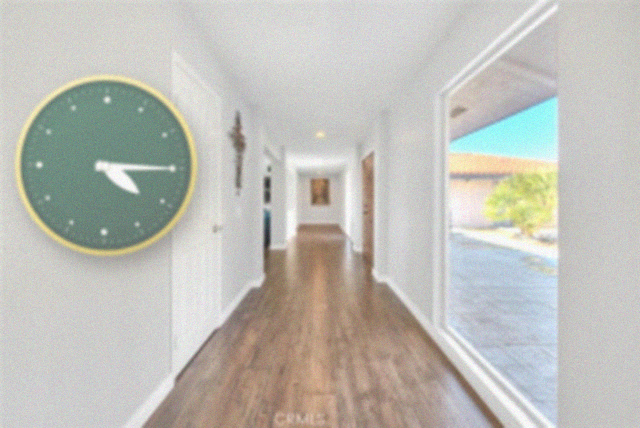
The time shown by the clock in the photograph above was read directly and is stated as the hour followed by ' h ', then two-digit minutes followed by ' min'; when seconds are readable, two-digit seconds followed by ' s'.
4 h 15 min
